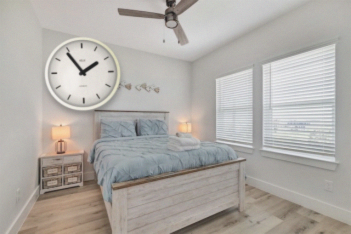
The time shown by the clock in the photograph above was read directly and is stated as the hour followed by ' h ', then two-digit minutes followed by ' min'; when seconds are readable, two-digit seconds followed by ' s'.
1 h 54 min
